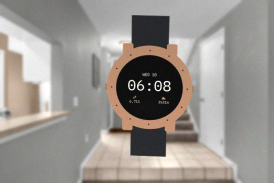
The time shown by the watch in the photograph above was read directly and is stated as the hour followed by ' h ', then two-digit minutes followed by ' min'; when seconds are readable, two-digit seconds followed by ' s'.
6 h 08 min
